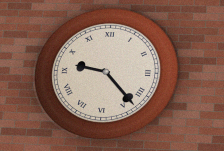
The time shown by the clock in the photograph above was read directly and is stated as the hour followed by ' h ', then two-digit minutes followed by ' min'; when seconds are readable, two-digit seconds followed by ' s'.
9 h 23 min
